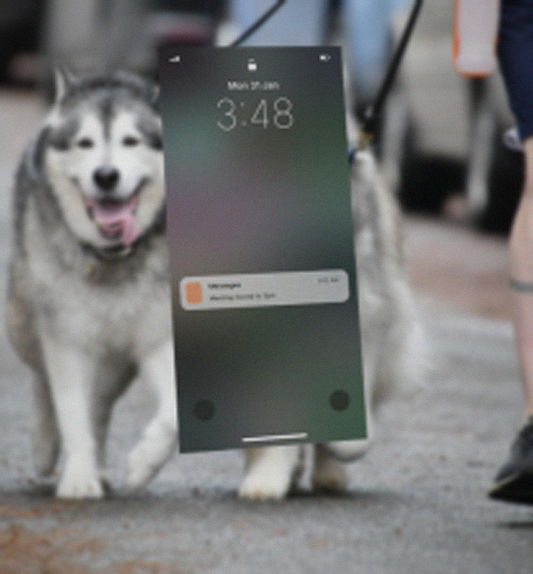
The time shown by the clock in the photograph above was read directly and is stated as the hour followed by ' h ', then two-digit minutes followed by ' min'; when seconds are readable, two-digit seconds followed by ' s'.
3 h 48 min
